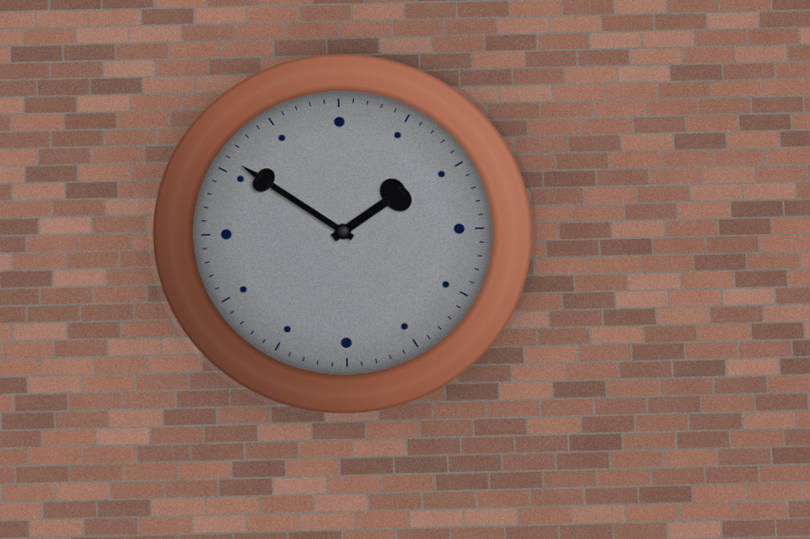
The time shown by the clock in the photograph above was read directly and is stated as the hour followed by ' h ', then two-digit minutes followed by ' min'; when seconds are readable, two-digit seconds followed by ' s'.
1 h 51 min
